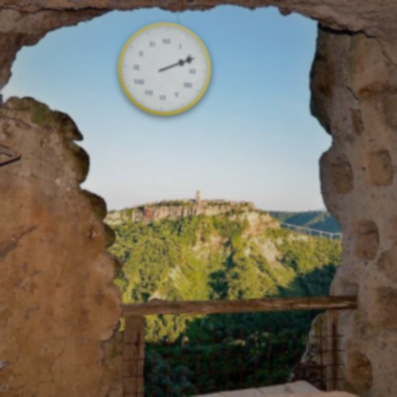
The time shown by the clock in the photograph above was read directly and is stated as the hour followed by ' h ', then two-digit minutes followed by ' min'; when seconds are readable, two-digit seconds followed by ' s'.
2 h 11 min
